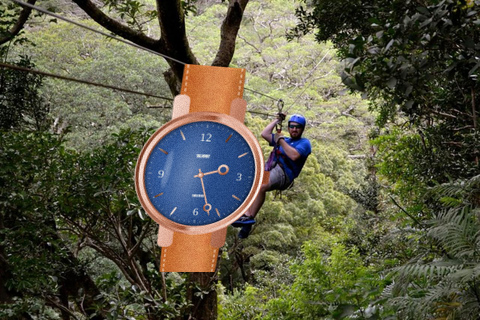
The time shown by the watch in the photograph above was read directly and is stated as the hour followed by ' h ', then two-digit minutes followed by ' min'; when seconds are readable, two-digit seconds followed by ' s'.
2 h 27 min
